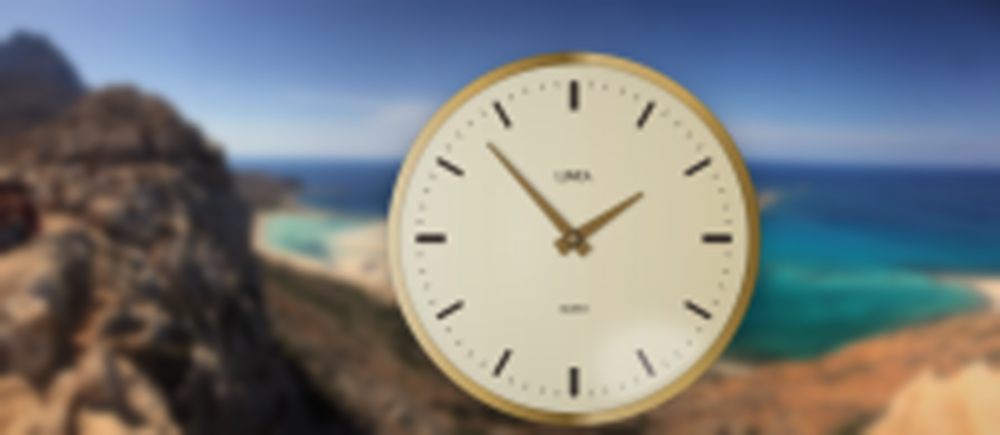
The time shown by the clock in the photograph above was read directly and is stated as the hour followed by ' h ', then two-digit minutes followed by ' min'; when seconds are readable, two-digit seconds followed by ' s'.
1 h 53 min
